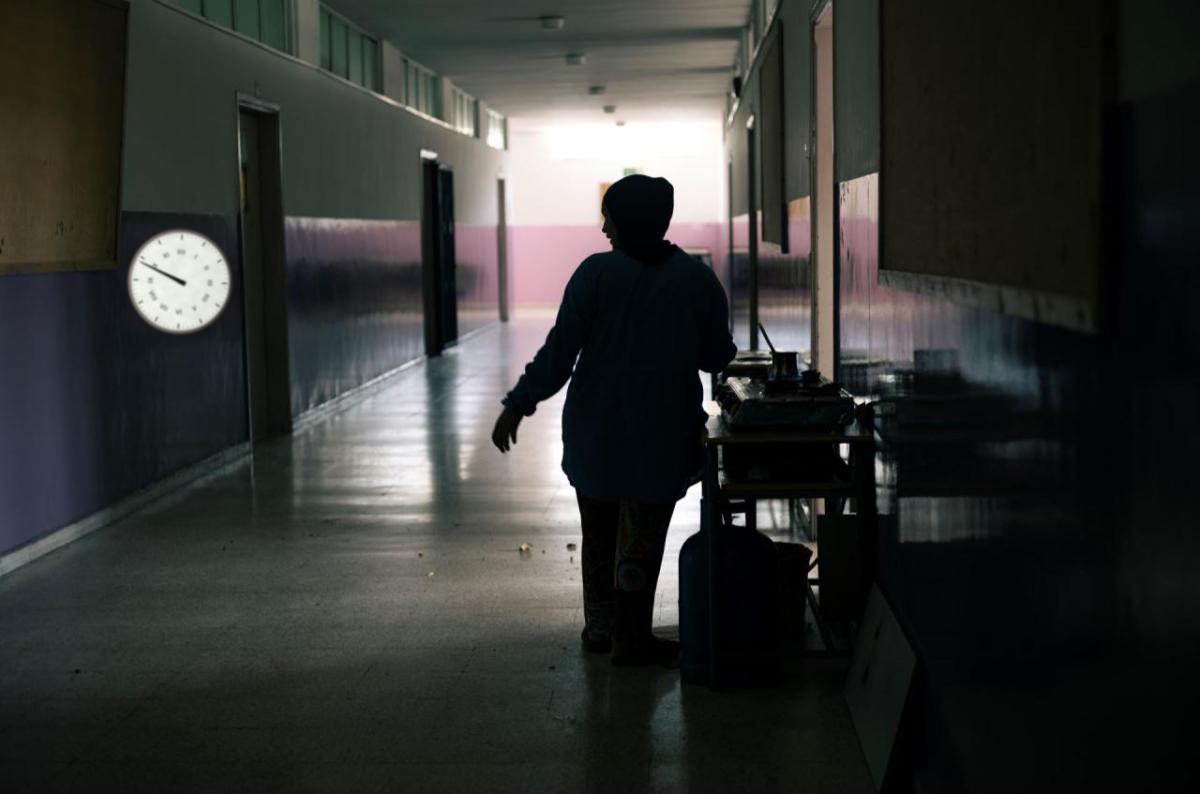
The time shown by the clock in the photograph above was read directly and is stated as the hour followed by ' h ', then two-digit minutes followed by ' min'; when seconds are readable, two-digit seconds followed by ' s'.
9 h 49 min
